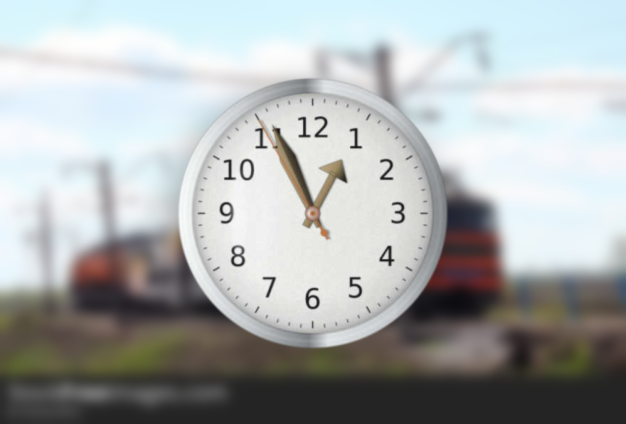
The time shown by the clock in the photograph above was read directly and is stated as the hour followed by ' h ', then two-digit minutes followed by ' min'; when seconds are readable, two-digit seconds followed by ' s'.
12 h 55 min 55 s
